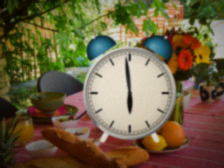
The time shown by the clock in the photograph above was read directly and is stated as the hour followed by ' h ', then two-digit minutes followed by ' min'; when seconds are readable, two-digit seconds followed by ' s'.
5 h 59 min
